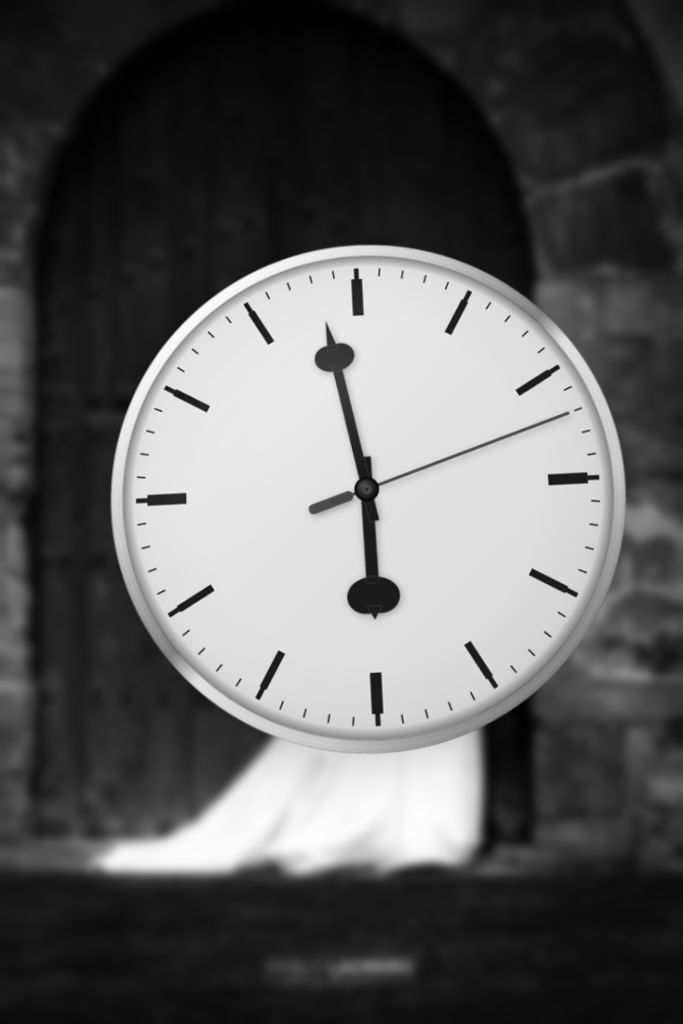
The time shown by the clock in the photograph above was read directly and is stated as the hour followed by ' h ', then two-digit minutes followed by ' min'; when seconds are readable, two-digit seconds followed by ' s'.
5 h 58 min 12 s
